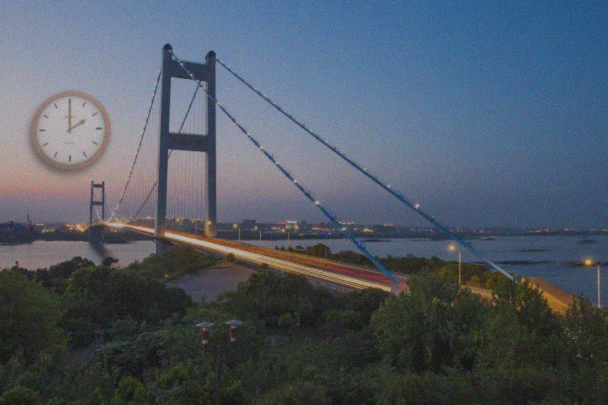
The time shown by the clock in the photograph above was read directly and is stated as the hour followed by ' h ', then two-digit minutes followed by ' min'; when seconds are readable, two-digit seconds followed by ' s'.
2 h 00 min
